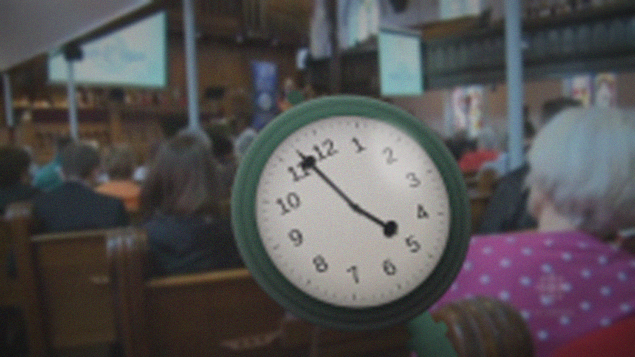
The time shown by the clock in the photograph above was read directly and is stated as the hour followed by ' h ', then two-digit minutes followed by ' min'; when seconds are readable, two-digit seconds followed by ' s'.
4 h 57 min
